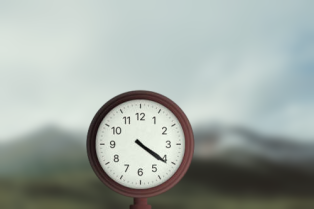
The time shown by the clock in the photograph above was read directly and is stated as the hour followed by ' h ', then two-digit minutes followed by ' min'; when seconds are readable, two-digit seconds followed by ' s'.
4 h 21 min
